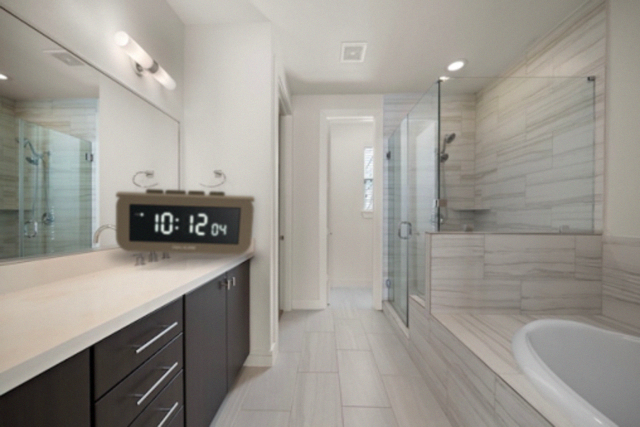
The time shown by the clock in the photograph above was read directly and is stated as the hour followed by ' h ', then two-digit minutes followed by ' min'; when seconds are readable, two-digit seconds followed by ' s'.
10 h 12 min 04 s
